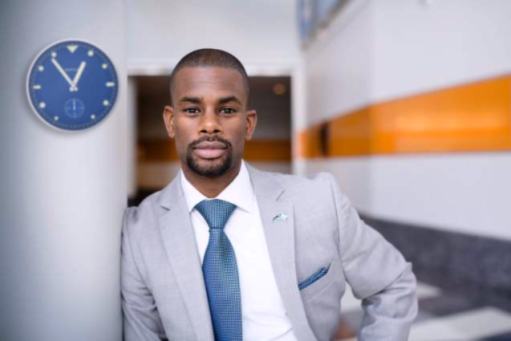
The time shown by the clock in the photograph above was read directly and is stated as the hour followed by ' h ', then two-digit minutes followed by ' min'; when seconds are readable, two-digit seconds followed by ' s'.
12 h 54 min
